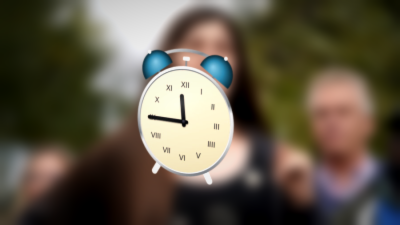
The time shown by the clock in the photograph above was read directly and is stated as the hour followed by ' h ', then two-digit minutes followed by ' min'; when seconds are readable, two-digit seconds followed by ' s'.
11 h 45 min
